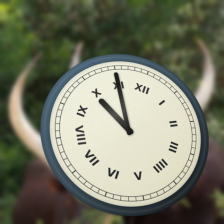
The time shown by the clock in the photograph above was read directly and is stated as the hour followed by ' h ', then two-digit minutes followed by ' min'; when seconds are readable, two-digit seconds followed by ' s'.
9 h 55 min
